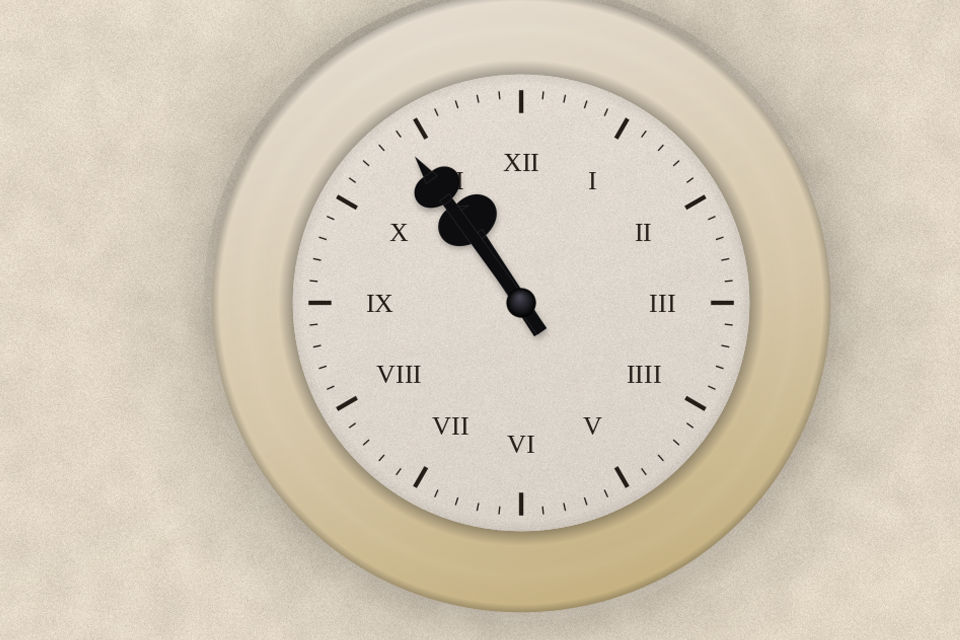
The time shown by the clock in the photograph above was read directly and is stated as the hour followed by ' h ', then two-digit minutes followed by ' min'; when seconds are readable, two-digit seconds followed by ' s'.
10 h 54 min
